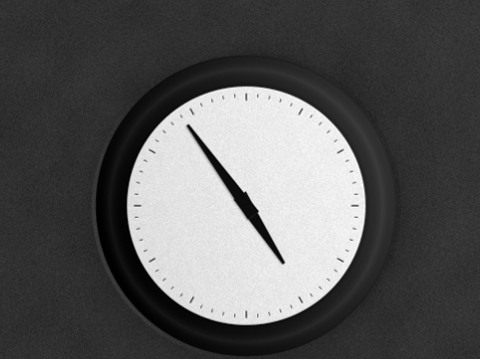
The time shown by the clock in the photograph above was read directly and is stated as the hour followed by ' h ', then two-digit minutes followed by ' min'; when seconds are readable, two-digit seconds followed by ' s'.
4 h 54 min
